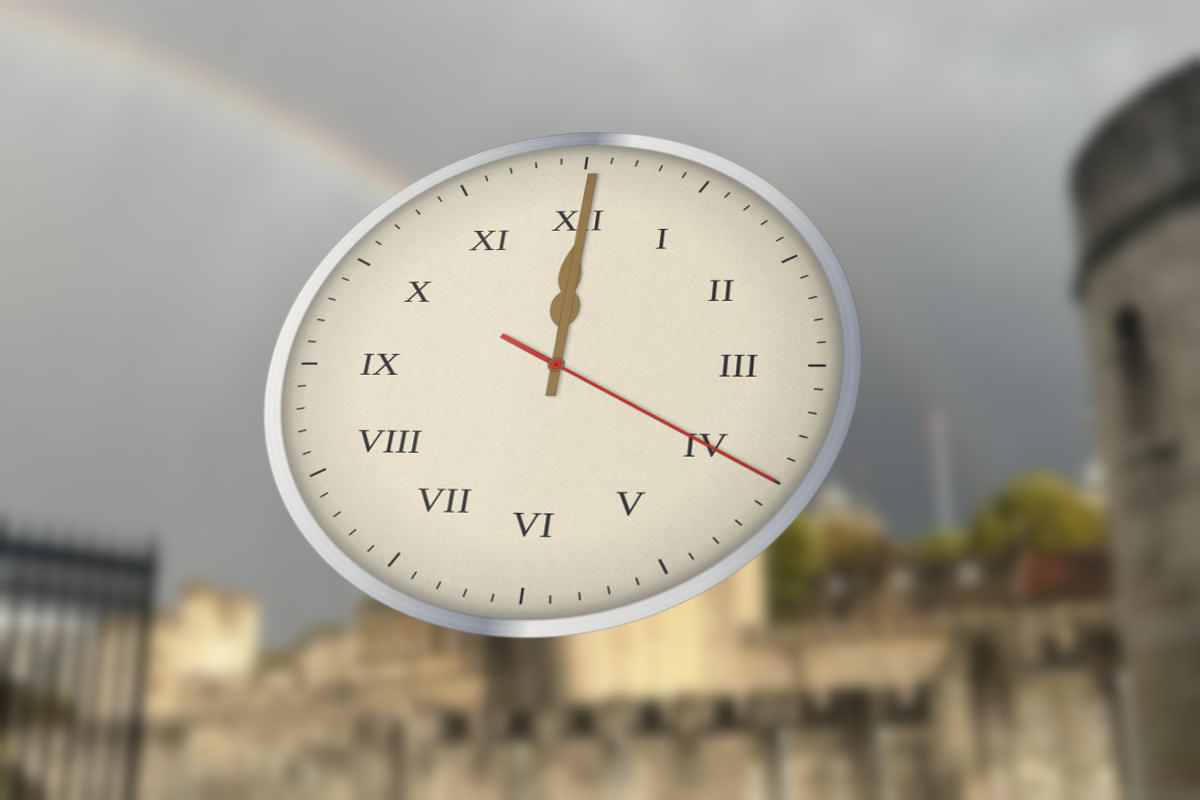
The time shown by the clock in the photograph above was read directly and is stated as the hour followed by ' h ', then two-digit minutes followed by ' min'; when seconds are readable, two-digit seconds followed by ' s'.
12 h 00 min 20 s
